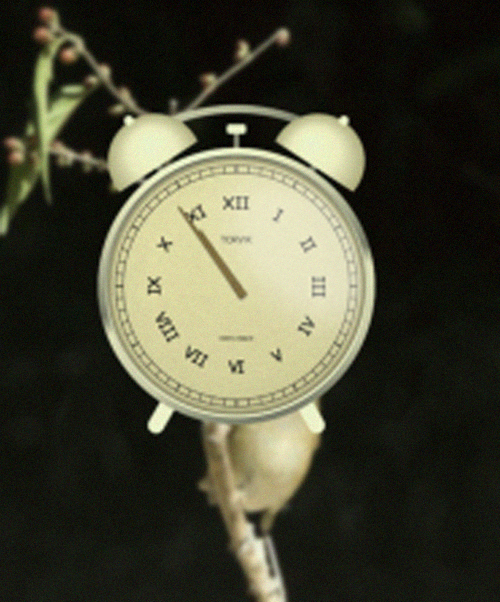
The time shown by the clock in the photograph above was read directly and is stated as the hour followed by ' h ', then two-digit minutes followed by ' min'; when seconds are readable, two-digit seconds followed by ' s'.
10 h 54 min
